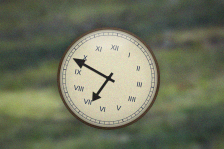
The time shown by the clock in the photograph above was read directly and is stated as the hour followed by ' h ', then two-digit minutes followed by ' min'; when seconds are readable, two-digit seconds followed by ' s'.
6 h 48 min
